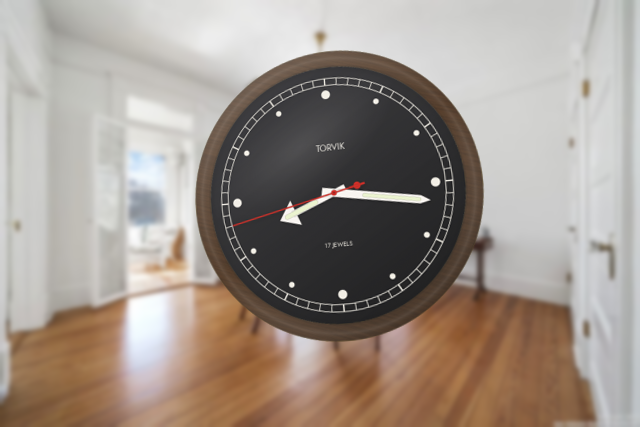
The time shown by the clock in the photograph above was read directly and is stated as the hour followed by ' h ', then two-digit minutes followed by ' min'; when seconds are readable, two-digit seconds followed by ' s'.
8 h 16 min 43 s
